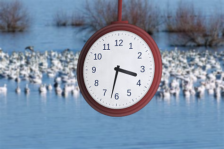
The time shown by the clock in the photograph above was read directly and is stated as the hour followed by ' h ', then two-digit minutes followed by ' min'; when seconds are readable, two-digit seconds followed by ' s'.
3 h 32 min
